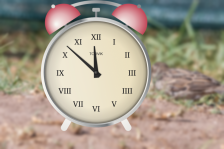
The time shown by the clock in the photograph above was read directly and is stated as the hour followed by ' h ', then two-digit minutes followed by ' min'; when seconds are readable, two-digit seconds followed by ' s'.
11 h 52 min
